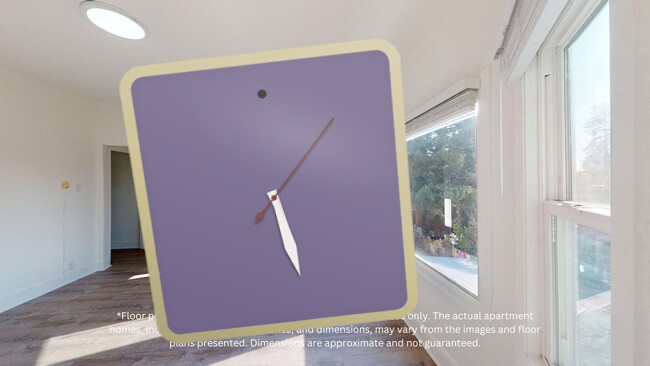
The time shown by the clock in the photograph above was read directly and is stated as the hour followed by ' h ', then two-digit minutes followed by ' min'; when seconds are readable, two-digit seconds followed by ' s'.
5 h 28 min 07 s
